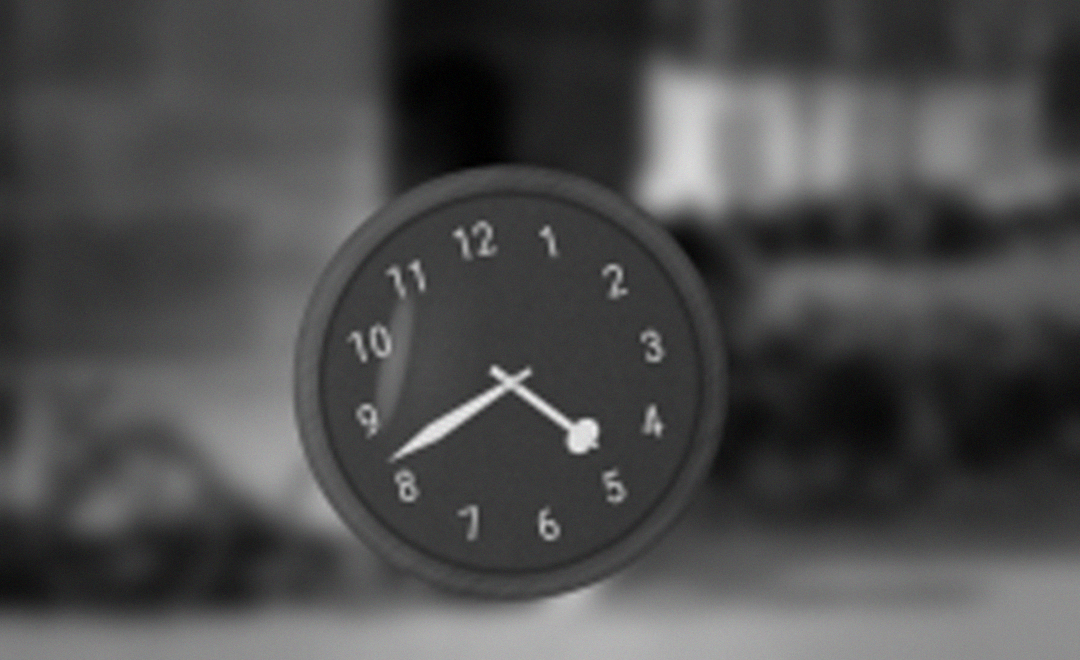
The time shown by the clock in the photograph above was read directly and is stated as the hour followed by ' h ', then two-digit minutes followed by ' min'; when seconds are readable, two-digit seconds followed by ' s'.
4 h 42 min
